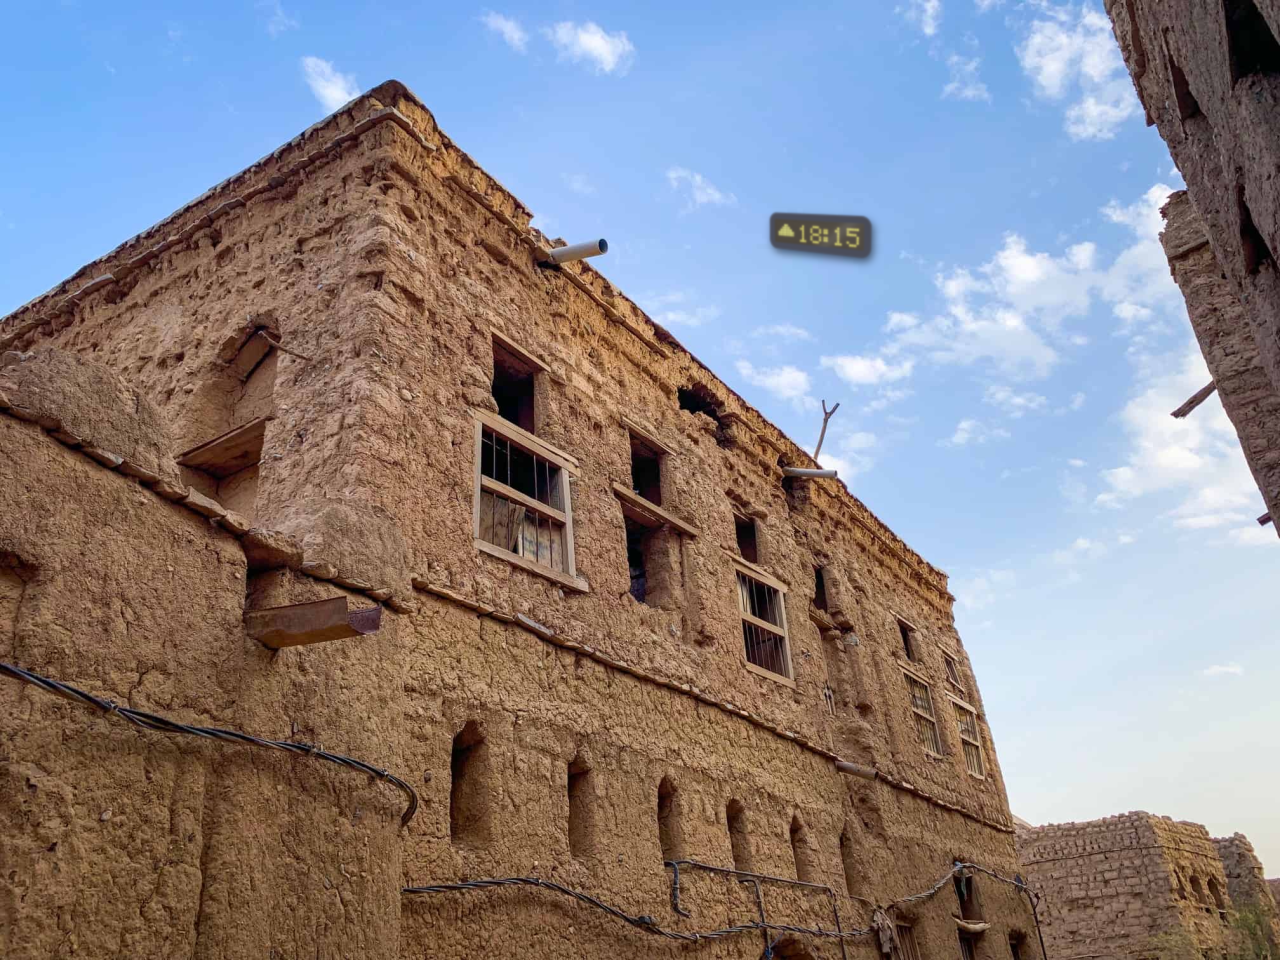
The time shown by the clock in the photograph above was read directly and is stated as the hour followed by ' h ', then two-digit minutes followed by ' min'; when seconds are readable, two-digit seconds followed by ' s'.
18 h 15 min
